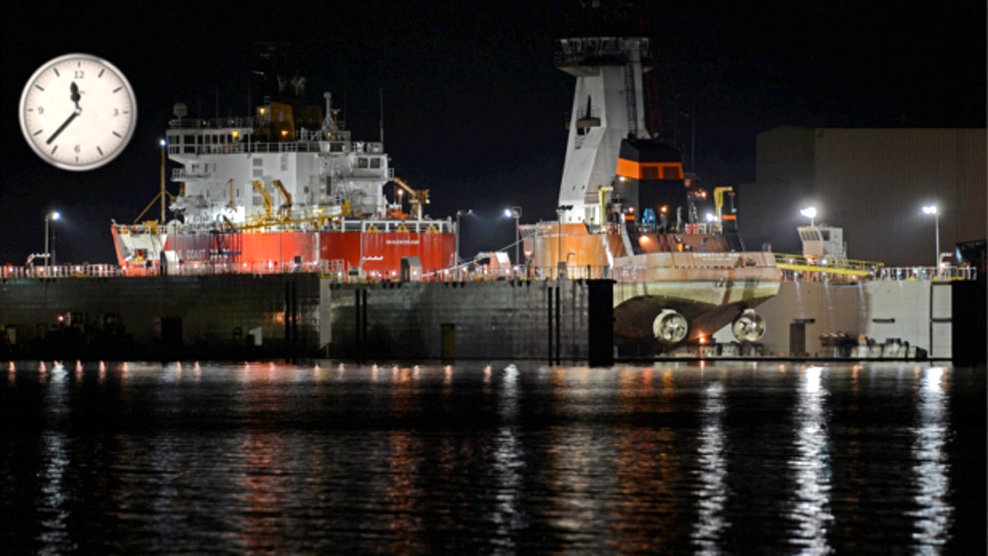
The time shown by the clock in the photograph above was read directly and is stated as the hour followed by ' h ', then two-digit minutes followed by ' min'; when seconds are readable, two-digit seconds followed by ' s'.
11 h 37 min
